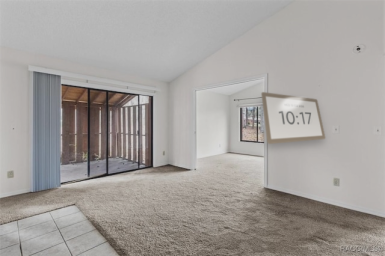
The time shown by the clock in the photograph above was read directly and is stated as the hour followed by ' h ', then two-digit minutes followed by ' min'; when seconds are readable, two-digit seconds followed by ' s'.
10 h 17 min
